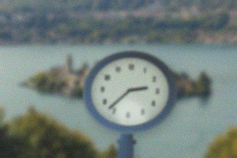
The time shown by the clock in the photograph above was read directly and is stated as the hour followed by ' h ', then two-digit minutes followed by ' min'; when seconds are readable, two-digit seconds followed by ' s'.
2 h 37 min
